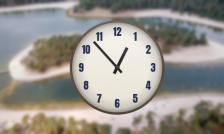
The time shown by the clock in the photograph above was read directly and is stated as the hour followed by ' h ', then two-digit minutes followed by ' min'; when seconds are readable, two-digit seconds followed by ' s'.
12 h 53 min
